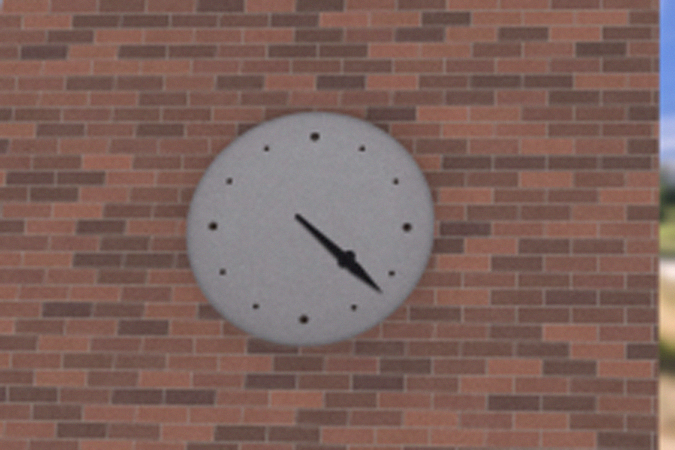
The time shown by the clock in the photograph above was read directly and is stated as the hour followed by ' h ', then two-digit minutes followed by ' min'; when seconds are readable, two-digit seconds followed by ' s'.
4 h 22 min
